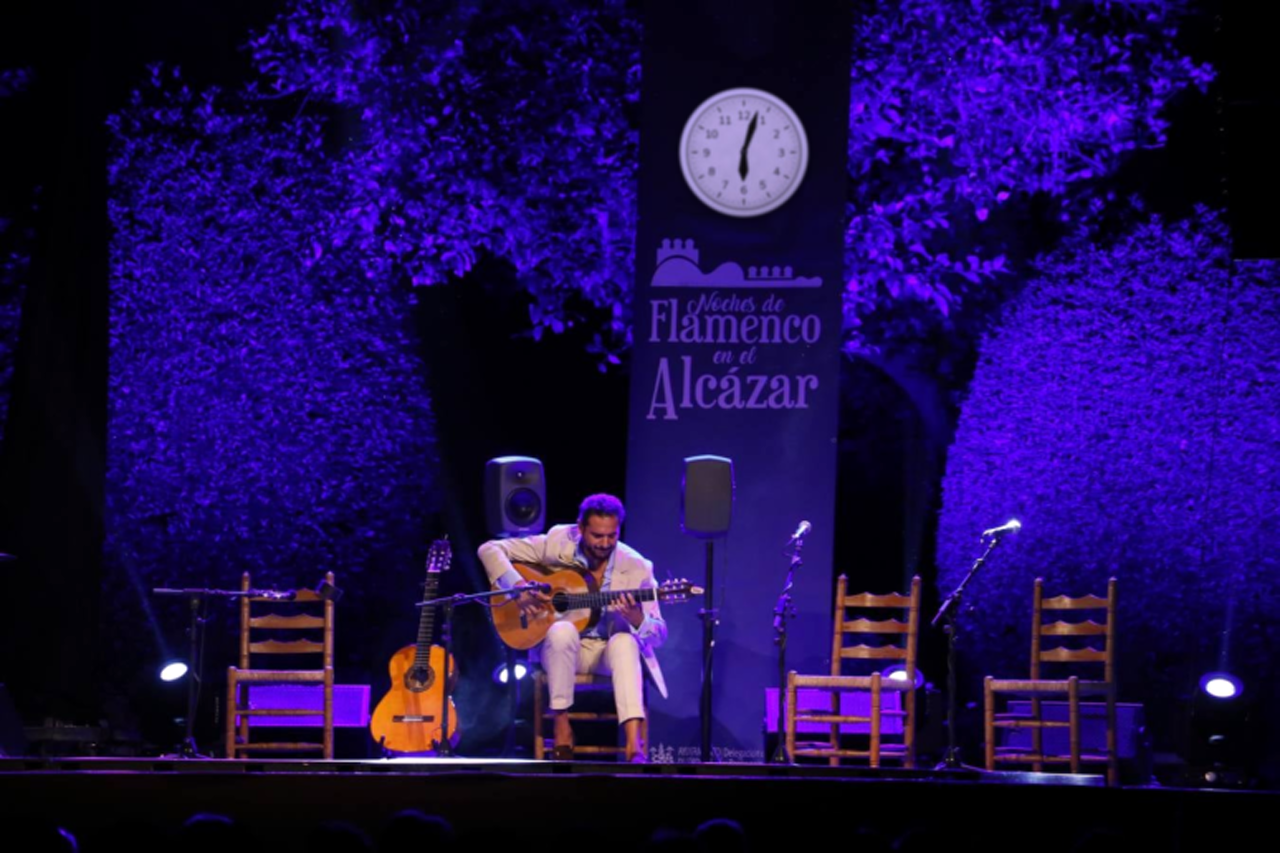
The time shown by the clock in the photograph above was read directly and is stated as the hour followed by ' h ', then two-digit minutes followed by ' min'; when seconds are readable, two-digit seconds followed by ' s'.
6 h 03 min
